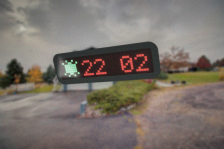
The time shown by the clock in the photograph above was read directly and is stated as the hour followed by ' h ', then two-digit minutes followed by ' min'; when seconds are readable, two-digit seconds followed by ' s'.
22 h 02 min
